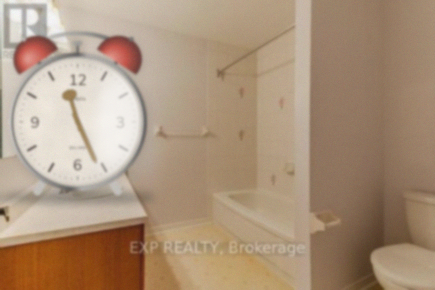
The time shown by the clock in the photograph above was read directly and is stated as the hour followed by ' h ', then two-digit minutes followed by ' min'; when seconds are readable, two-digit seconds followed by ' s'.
11 h 26 min
